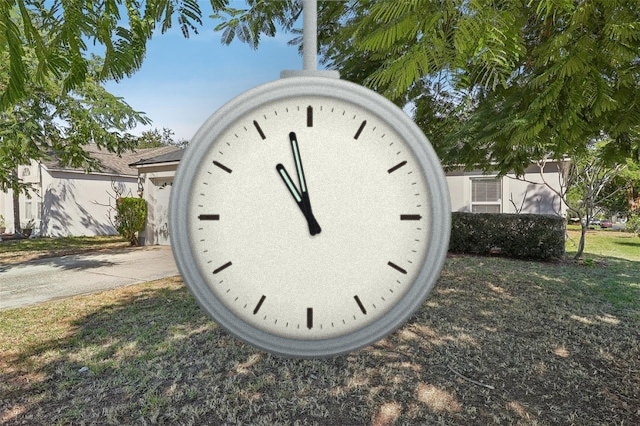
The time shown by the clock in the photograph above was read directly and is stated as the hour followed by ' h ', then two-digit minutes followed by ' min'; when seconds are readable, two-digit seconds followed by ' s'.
10 h 58 min
